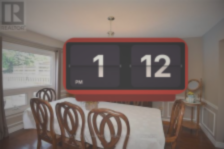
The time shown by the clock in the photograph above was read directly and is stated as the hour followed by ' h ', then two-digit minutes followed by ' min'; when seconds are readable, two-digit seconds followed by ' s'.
1 h 12 min
